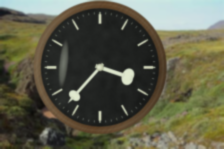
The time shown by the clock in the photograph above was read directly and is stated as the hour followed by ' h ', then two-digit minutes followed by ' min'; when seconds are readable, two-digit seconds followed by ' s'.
3 h 37 min
